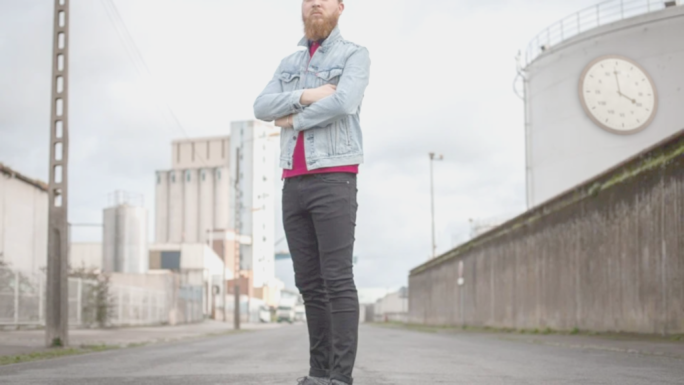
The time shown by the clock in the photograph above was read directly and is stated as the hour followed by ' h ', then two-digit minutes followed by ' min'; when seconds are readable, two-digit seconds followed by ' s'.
3 h 59 min
